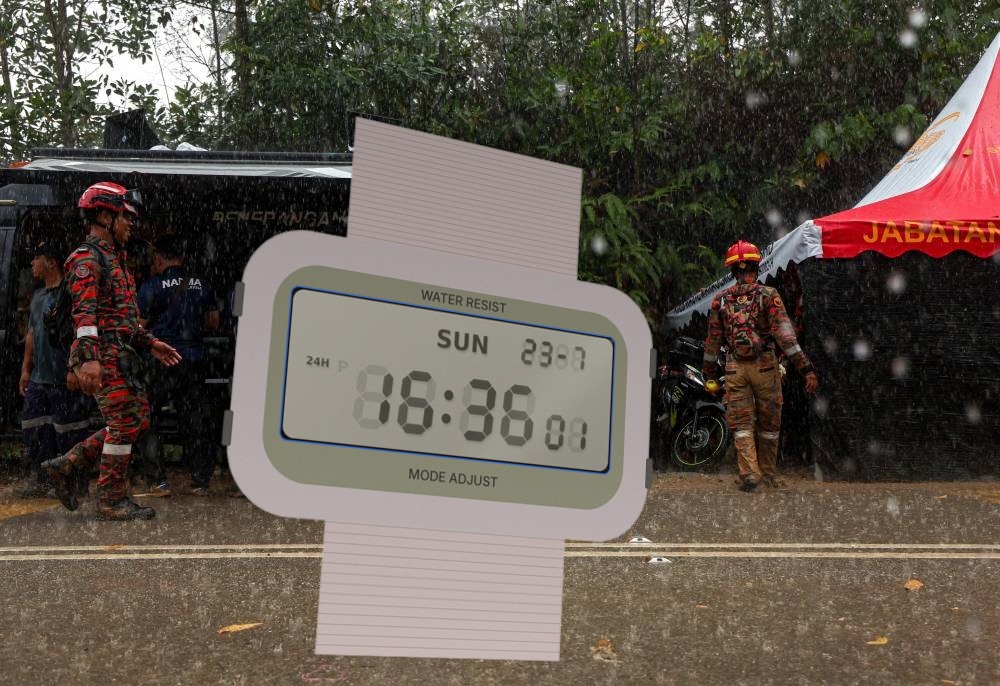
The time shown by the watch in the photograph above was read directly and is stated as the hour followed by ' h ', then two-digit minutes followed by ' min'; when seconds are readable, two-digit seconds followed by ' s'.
16 h 36 min 01 s
